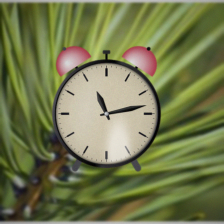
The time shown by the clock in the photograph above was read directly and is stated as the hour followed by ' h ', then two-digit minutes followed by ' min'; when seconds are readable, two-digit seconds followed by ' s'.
11 h 13 min
